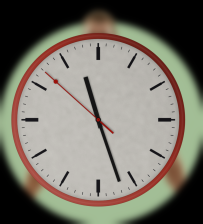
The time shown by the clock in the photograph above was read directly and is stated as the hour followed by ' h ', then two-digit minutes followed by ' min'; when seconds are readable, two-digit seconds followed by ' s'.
11 h 26 min 52 s
